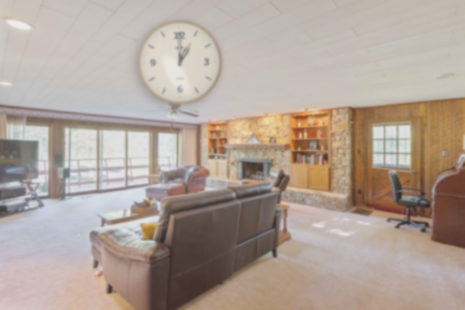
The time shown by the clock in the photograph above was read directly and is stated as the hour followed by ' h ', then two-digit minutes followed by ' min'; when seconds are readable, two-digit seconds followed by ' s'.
1 h 00 min
